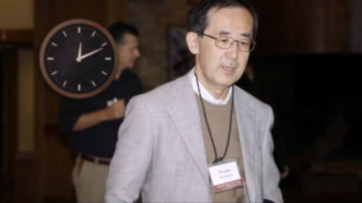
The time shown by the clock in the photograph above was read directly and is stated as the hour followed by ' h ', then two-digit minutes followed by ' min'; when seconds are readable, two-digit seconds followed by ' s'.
12 h 11 min
